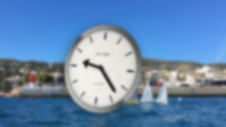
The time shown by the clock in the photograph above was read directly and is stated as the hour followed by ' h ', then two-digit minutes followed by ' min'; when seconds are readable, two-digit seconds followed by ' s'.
9 h 23 min
